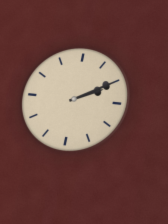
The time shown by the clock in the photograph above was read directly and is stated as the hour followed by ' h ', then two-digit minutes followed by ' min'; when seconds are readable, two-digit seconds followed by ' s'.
2 h 10 min
